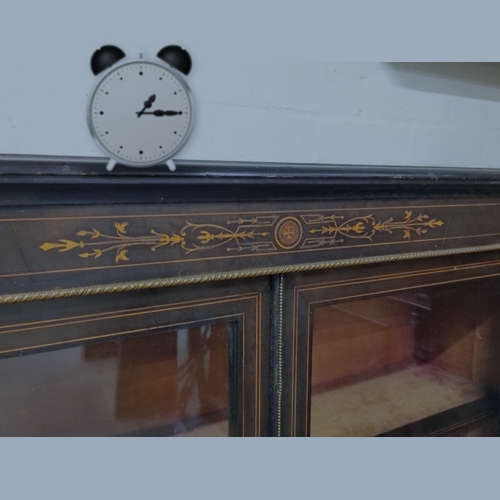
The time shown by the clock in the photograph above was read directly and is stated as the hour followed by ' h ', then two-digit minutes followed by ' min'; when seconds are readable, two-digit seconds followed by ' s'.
1 h 15 min
